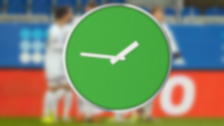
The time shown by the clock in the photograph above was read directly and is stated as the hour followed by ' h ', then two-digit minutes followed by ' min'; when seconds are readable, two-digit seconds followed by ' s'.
1 h 46 min
